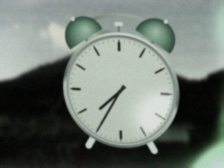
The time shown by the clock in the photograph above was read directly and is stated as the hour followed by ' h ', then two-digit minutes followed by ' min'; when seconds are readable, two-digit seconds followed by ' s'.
7 h 35 min
